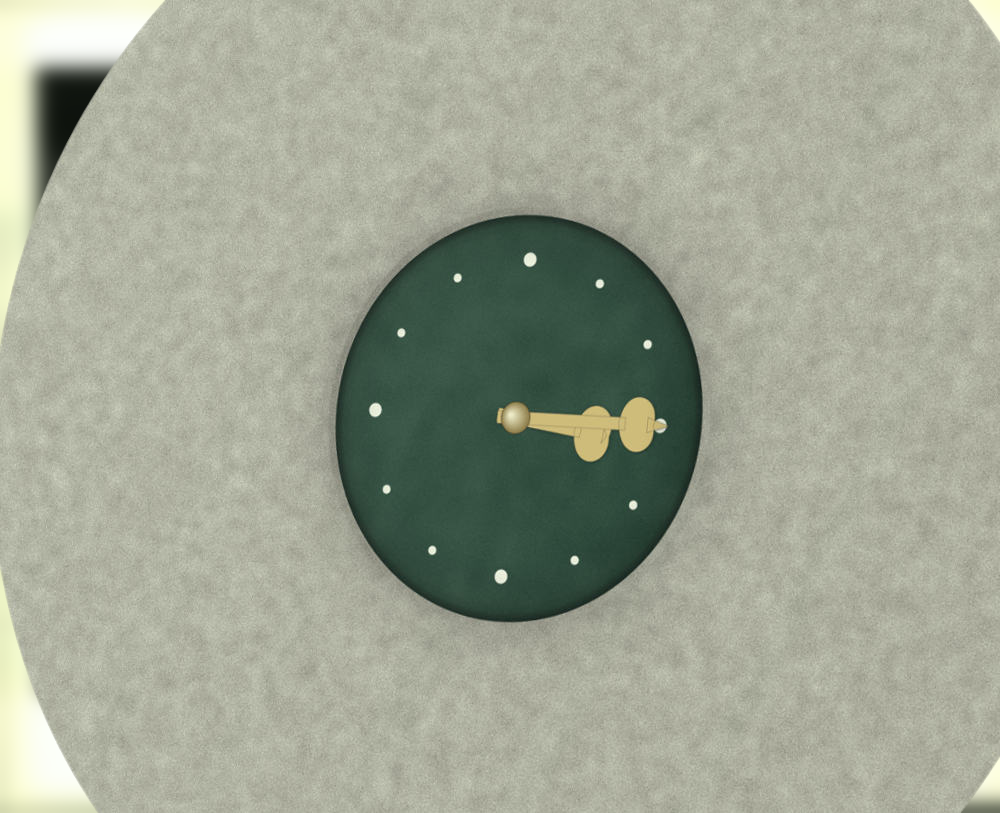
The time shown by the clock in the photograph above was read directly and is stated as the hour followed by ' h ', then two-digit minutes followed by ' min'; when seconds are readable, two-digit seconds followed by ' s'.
3 h 15 min
